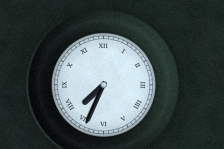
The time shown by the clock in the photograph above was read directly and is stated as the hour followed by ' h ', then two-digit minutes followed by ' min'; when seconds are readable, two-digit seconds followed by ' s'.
7 h 34 min
